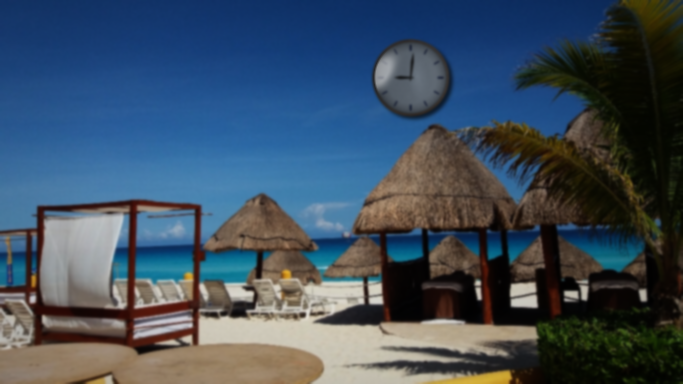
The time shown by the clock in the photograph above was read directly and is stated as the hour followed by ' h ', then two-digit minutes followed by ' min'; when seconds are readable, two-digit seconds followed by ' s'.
9 h 01 min
